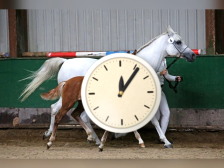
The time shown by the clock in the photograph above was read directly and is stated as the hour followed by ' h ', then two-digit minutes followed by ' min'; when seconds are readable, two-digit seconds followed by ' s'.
12 h 06 min
